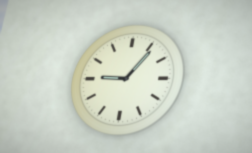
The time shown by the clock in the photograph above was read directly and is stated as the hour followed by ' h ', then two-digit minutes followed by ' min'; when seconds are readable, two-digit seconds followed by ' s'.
9 h 06 min
